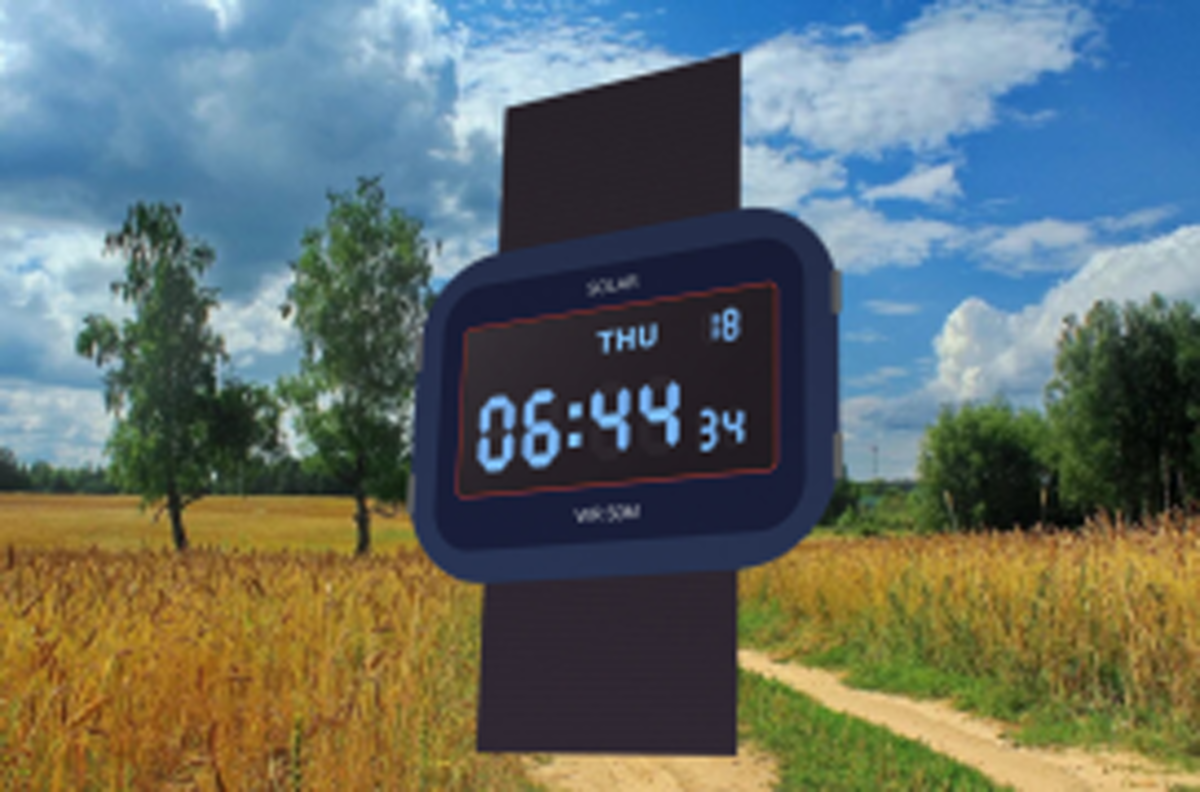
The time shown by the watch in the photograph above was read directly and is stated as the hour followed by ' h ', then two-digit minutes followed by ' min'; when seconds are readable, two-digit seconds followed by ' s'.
6 h 44 min 34 s
